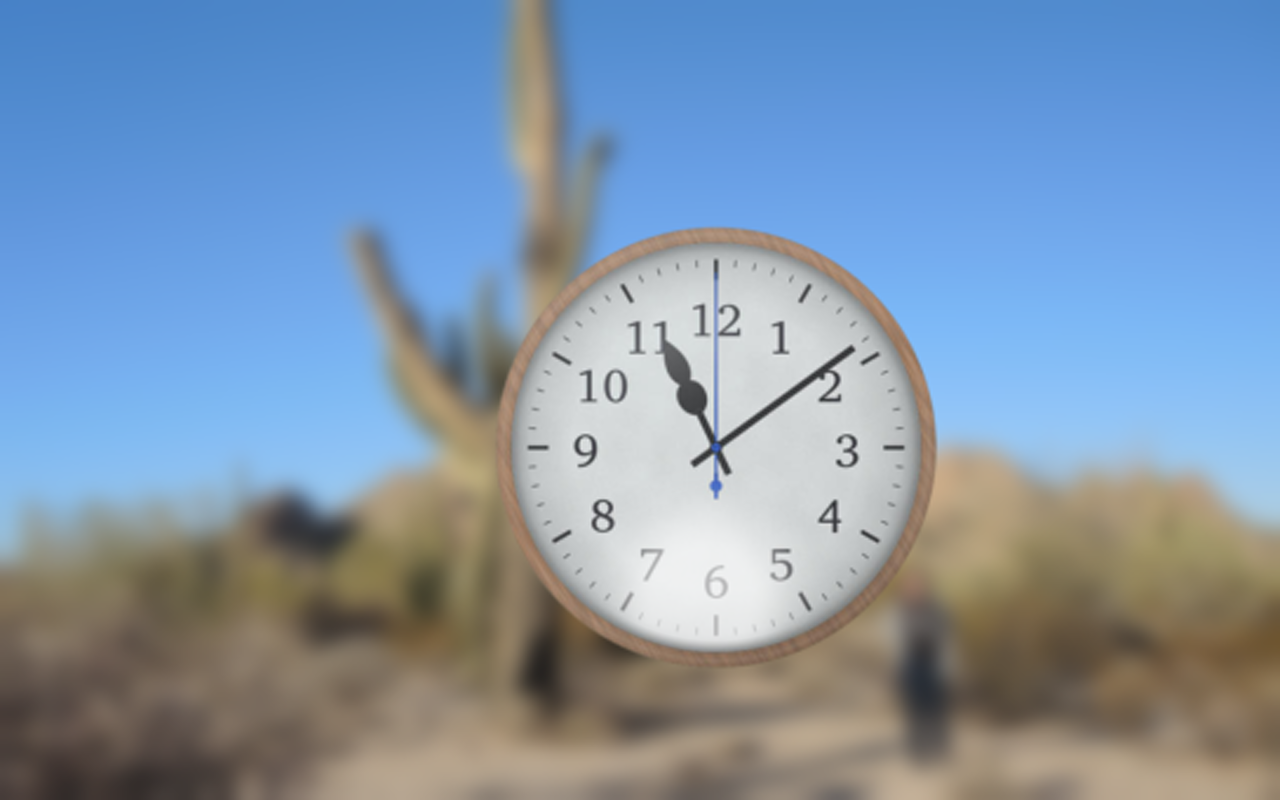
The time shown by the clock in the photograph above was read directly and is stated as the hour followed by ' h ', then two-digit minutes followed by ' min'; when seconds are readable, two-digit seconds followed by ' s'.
11 h 09 min 00 s
